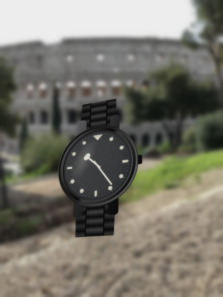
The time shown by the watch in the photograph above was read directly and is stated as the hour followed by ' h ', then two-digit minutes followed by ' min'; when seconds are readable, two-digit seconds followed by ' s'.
10 h 24 min
